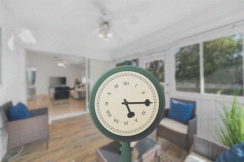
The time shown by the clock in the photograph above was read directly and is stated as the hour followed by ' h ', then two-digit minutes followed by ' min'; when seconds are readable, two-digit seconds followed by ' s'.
5 h 15 min
